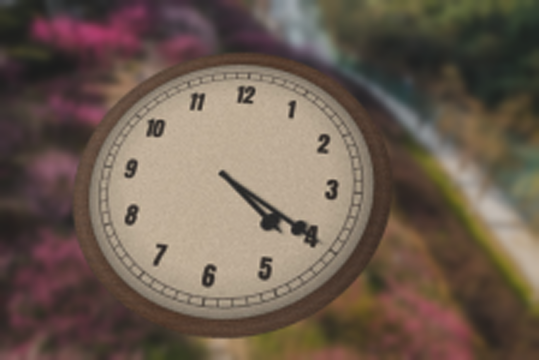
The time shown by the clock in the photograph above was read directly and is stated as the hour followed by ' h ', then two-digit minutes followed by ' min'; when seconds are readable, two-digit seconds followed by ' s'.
4 h 20 min
